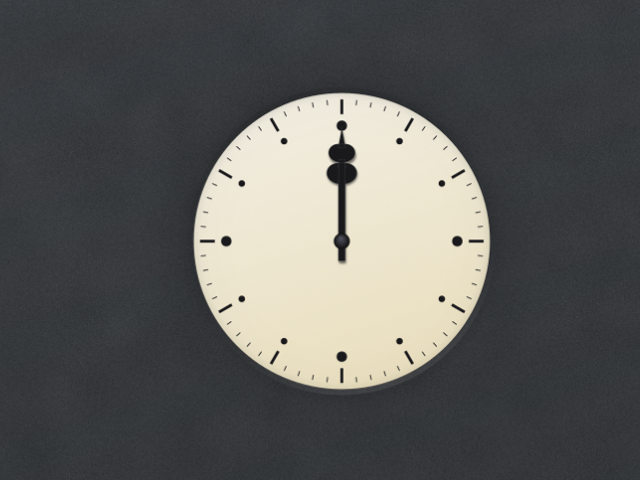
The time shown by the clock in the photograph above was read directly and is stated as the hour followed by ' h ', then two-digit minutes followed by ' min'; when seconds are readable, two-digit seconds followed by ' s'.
12 h 00 min
